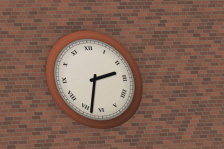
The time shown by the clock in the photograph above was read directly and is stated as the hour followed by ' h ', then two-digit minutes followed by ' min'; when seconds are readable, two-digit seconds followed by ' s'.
2 h 33 min
